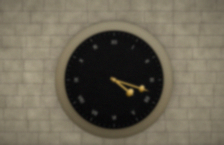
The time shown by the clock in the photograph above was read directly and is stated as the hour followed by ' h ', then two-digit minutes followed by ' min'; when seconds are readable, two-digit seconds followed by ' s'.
4 h 18 min
